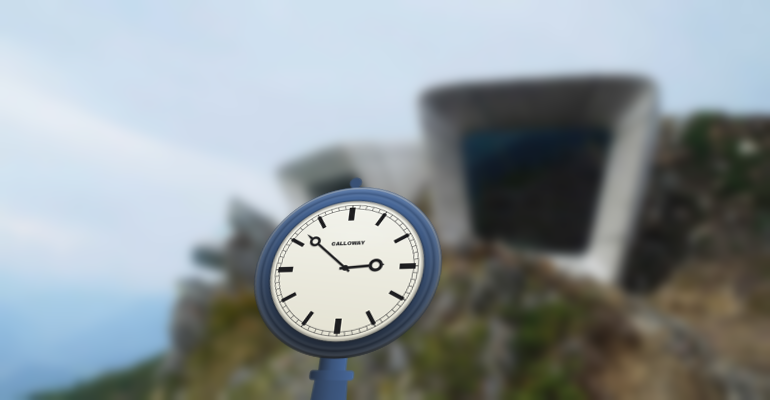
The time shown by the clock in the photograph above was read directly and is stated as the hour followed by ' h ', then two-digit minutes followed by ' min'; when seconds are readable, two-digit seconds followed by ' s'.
2 h 52 min
